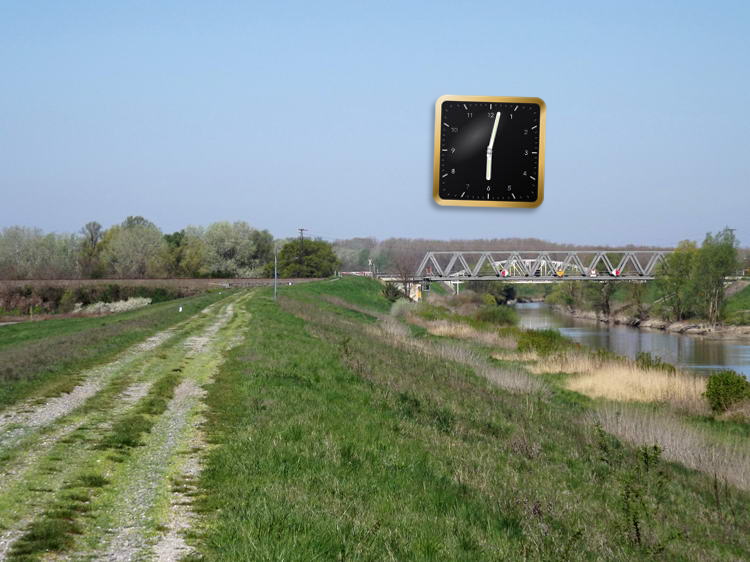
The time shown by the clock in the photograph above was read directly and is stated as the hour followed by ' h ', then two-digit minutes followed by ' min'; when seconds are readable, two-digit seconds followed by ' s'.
6 h 02 min
